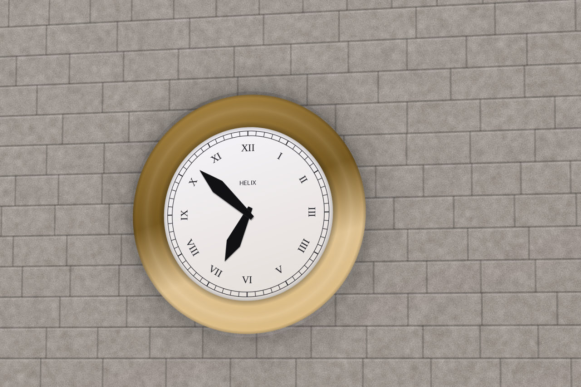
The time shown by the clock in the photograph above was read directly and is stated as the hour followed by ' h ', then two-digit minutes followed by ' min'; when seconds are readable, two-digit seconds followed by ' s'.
6 h 52 min
